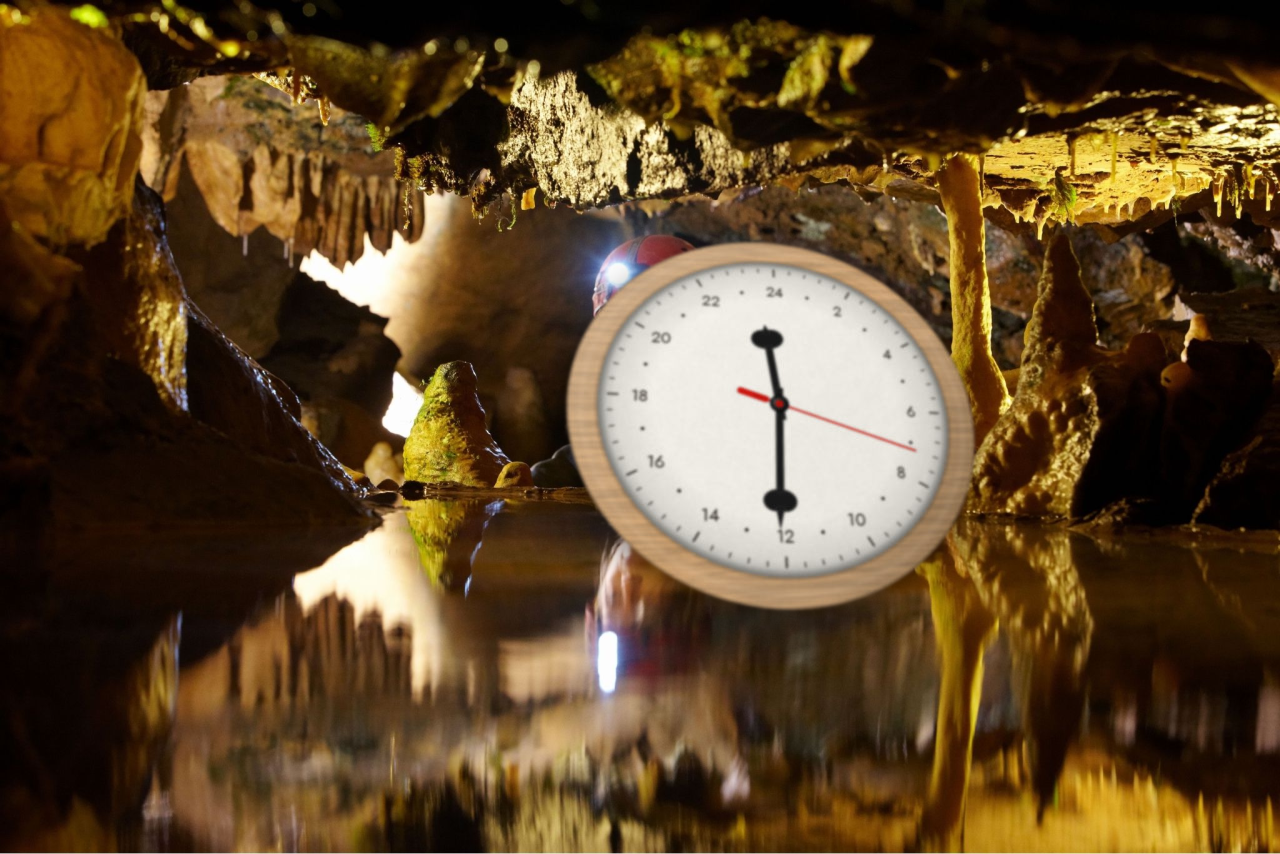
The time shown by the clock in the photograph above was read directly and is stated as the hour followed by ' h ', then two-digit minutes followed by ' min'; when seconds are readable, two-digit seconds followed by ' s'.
23 h 30 min 18 s
